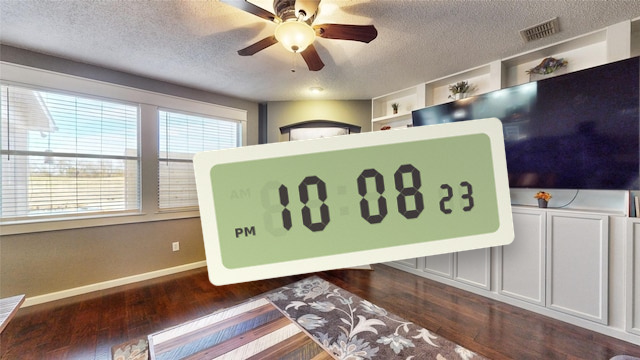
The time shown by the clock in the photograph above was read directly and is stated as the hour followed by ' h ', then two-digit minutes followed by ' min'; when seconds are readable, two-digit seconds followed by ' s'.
10 h 08 min 23 s
